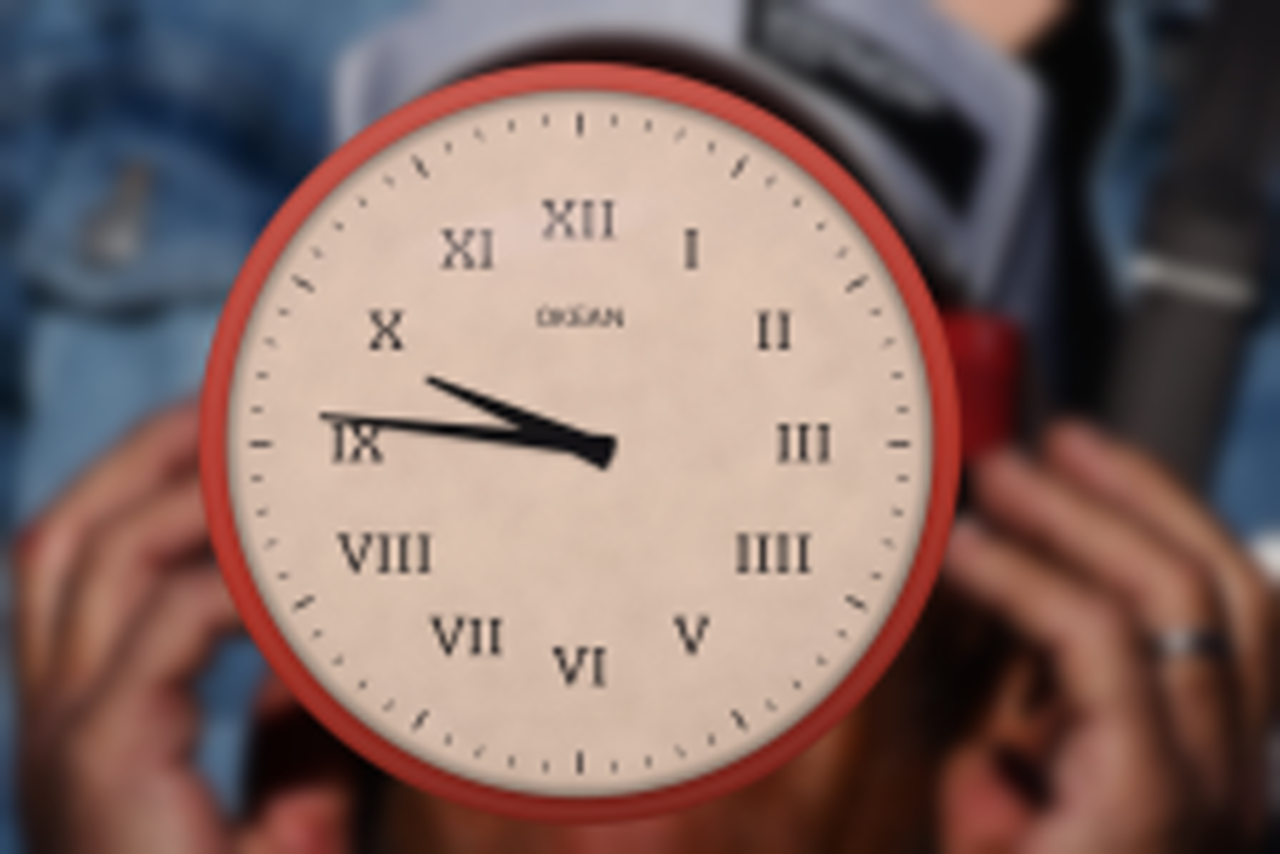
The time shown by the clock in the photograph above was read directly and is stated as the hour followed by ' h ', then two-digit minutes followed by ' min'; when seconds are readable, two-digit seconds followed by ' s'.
9 h 46 min
